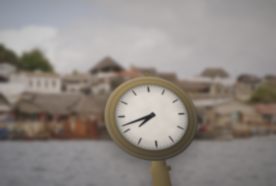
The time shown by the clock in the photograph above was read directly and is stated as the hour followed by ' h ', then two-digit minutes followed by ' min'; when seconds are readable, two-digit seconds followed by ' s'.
7 h 42 min
